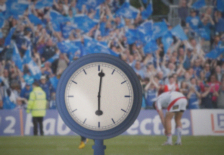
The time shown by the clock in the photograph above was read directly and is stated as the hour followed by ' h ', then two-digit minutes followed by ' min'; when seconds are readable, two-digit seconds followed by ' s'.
6 h 01 min
